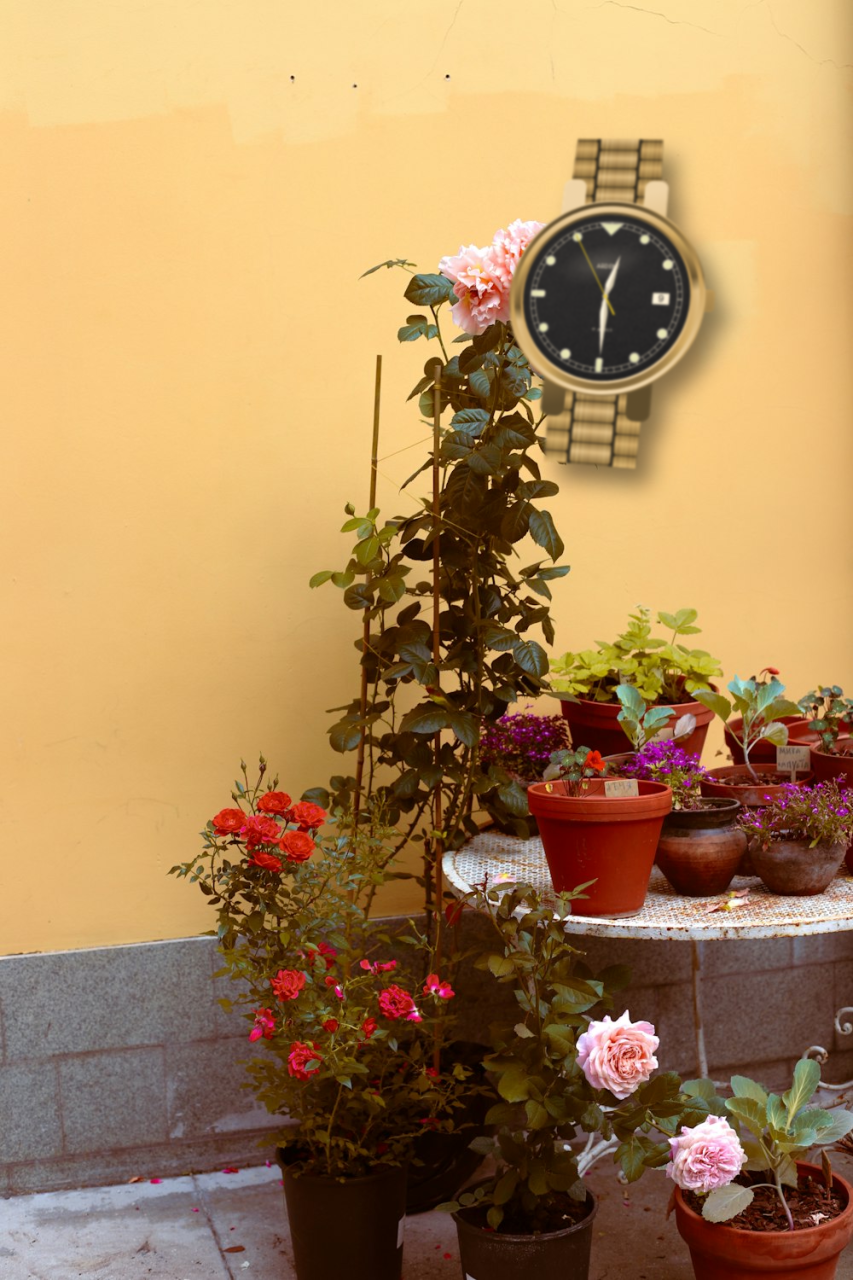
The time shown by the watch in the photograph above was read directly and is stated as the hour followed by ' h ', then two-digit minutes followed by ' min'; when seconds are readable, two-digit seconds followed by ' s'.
12 h 29 min 55 s
